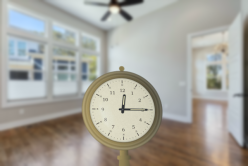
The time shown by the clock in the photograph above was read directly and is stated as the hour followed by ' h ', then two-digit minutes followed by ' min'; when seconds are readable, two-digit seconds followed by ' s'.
12 h 15 min
